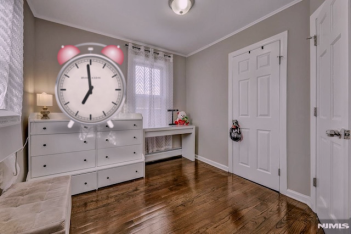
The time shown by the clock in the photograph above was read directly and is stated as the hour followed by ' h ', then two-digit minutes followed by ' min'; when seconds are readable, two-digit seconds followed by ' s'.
6 h 59 min
